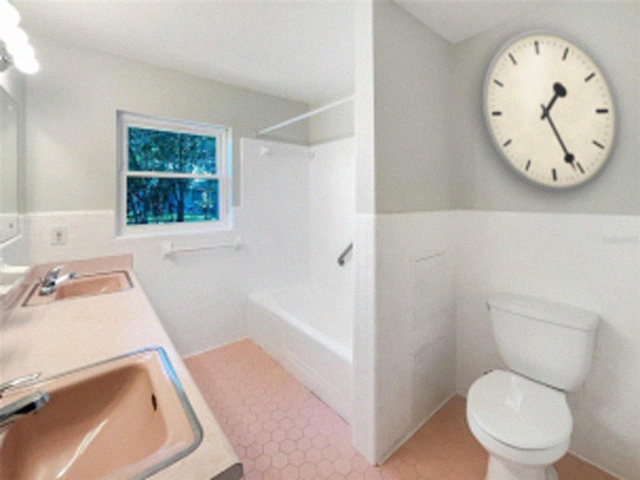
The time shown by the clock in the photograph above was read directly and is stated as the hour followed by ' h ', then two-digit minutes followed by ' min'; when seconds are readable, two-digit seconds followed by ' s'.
1 h 26 min
